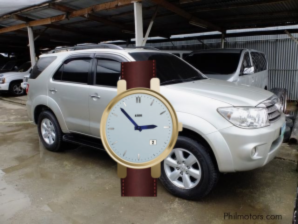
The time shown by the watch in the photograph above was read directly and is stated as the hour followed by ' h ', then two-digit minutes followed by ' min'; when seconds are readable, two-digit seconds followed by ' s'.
2 h 53 min
